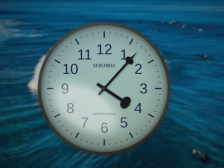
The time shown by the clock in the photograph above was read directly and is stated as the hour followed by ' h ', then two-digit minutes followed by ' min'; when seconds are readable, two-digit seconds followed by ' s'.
4 h 07 min
